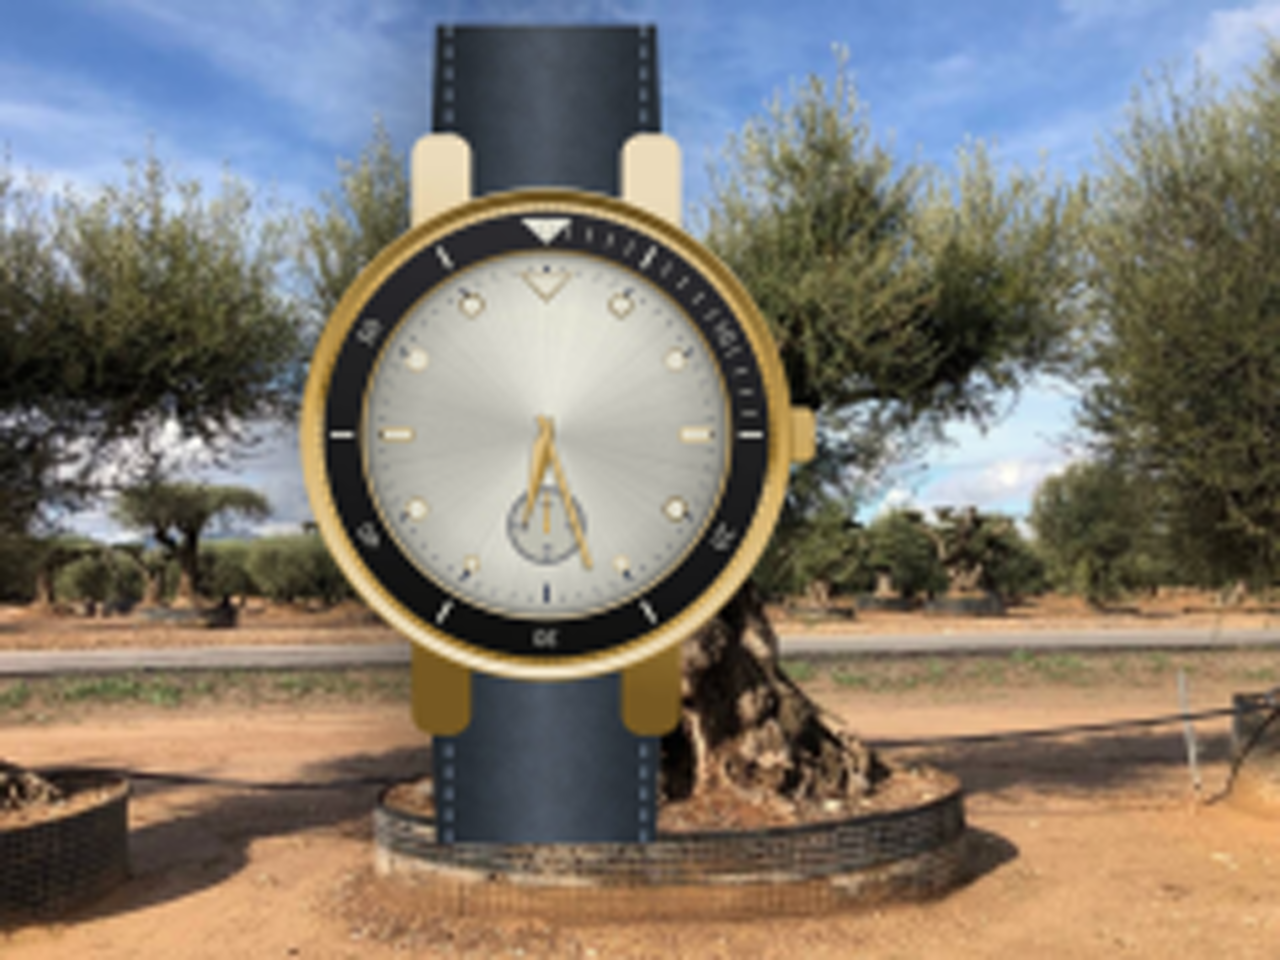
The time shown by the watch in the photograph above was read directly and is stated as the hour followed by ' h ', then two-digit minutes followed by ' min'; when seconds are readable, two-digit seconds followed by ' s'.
6 h 27 min
